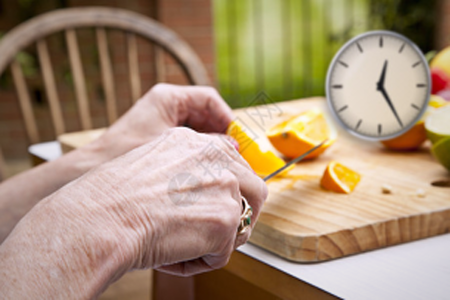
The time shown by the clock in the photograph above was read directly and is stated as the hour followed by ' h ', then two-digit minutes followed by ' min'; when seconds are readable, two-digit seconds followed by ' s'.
12 h 25 min
